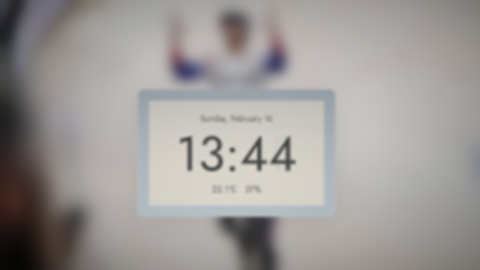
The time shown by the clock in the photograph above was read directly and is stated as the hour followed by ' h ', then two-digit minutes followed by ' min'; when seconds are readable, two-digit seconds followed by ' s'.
13 h 44 min
